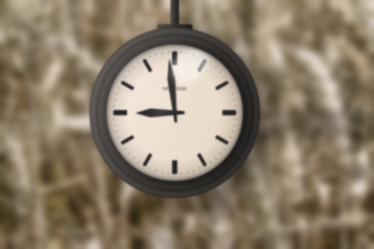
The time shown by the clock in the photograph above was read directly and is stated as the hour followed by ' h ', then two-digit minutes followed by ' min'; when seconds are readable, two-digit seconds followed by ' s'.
8 h 59 min
